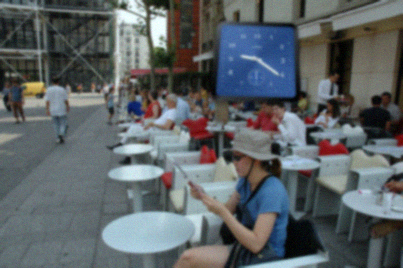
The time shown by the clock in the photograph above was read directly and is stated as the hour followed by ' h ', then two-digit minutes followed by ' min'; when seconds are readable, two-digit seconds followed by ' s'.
9 h 21 min
